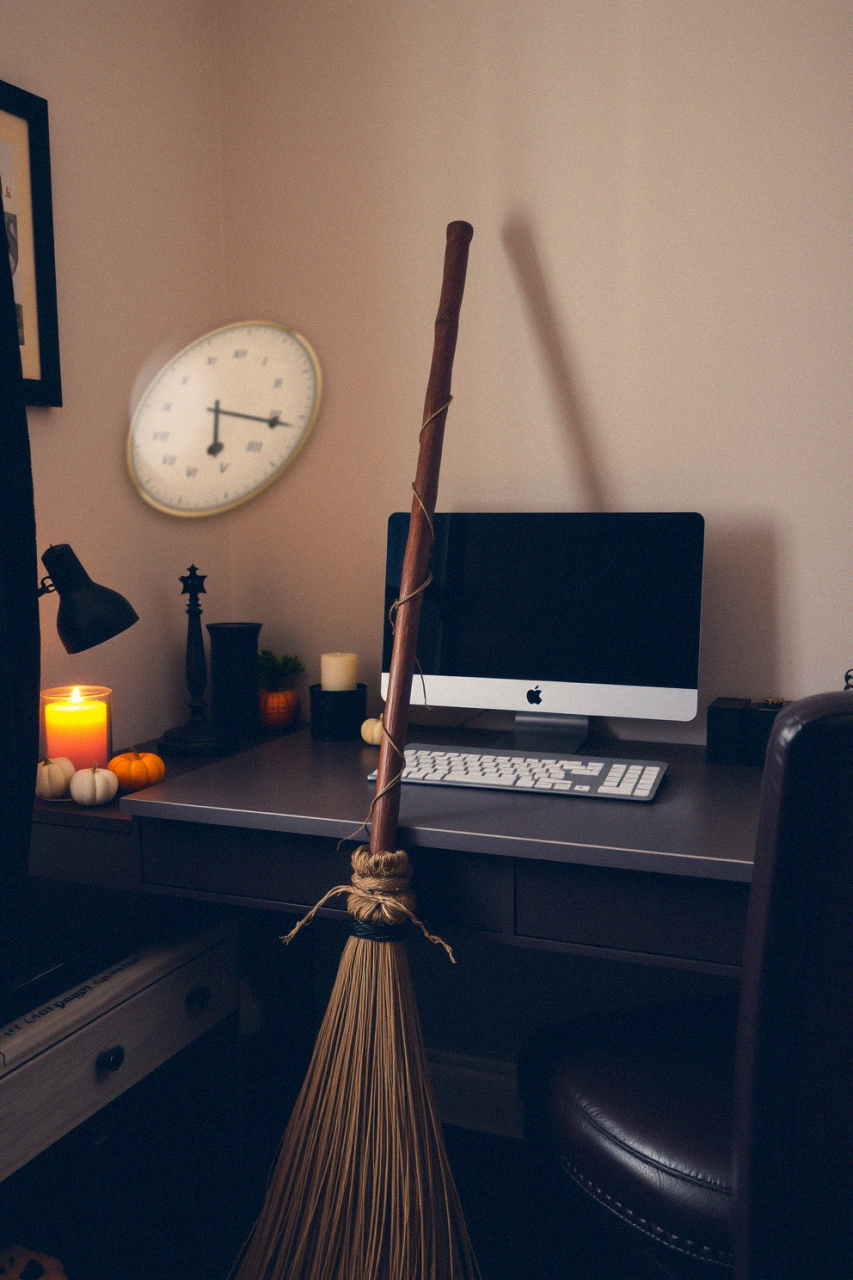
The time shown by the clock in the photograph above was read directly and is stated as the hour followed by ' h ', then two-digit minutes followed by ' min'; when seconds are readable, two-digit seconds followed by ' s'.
5 h 16 min
